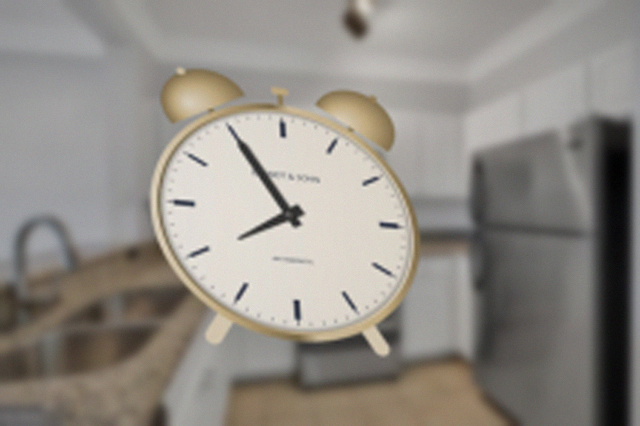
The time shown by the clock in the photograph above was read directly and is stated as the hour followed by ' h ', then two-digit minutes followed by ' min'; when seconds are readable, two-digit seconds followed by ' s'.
7 h 55 min
